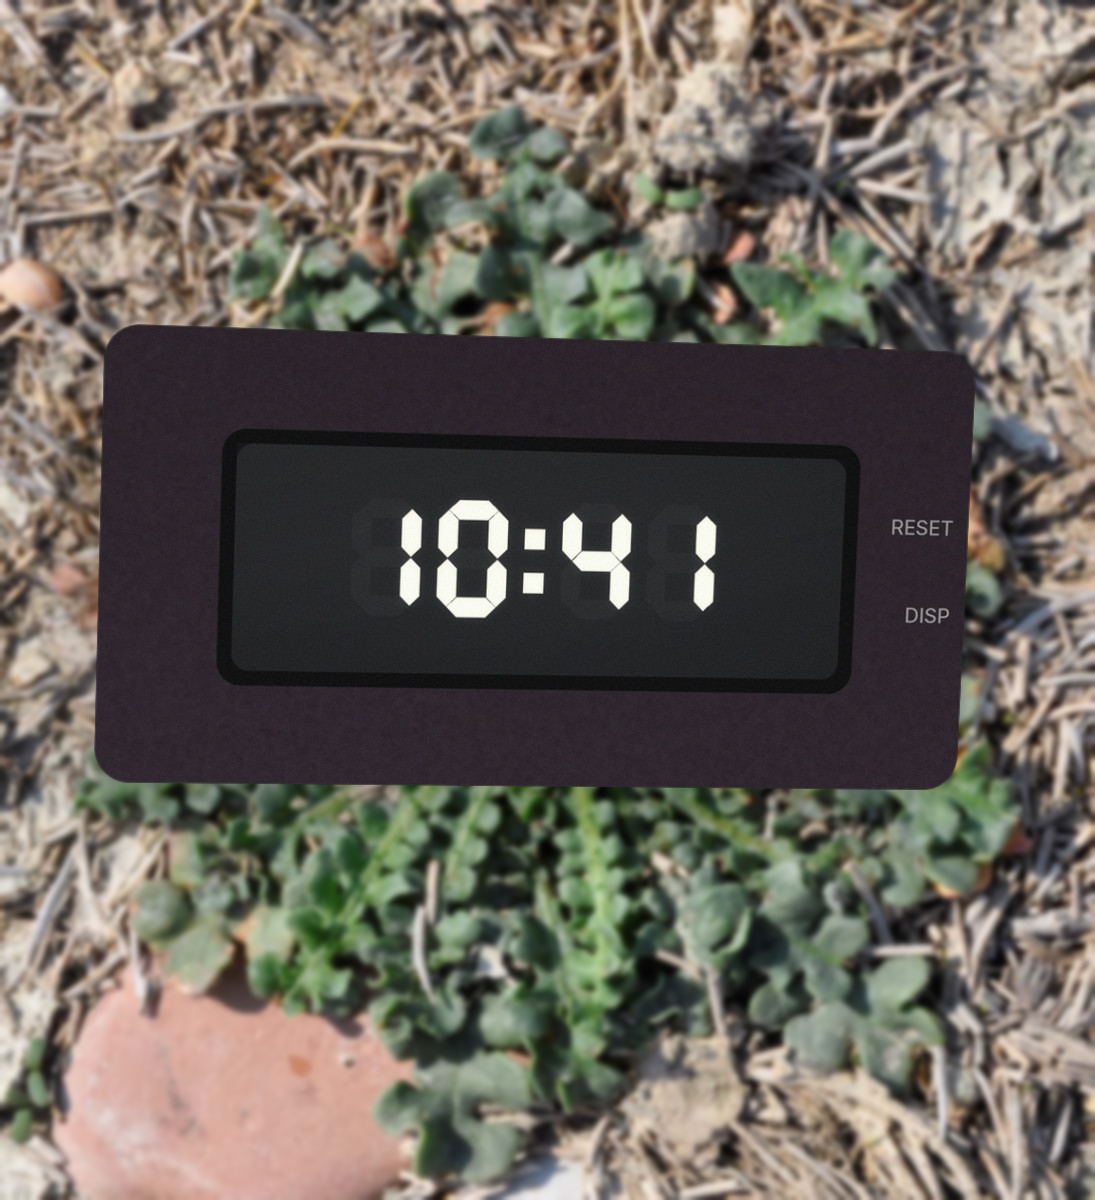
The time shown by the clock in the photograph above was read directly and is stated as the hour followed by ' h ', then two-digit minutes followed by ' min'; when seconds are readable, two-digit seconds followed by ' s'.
10 h 41 min
